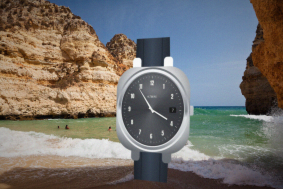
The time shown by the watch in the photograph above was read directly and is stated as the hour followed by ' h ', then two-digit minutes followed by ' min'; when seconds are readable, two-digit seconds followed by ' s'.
3 h 54 min
